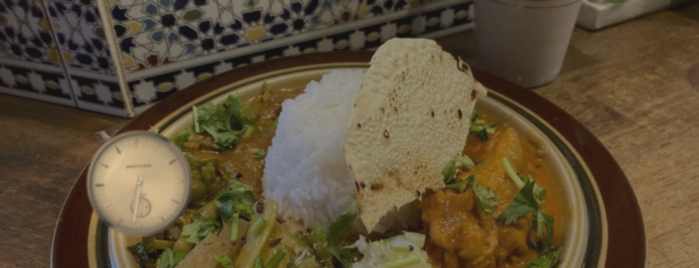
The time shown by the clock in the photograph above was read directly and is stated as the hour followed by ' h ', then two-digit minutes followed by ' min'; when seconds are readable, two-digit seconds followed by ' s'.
6 h 32 min
